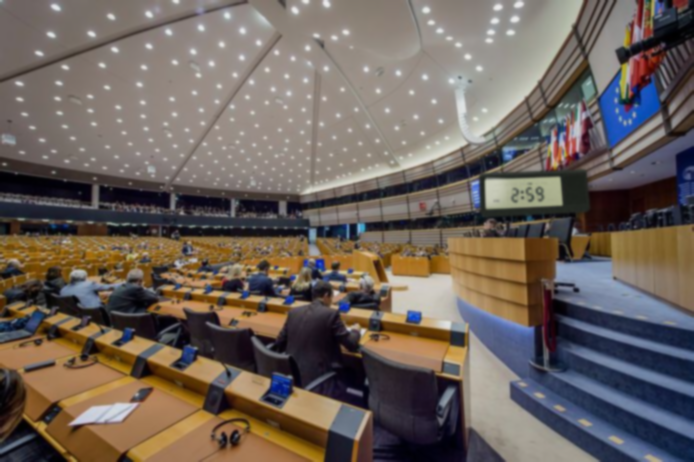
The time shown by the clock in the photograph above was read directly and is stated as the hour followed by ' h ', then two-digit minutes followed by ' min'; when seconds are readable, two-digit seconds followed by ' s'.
2 h 59 min
